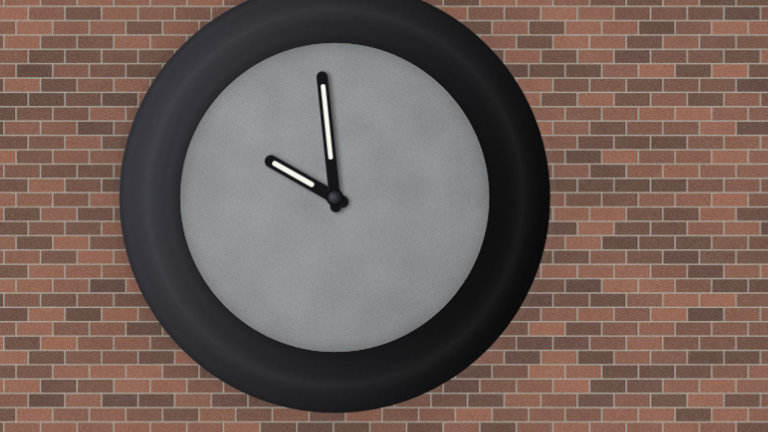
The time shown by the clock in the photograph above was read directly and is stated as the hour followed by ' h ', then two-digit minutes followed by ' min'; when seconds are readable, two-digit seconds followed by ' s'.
9 h 59 min
